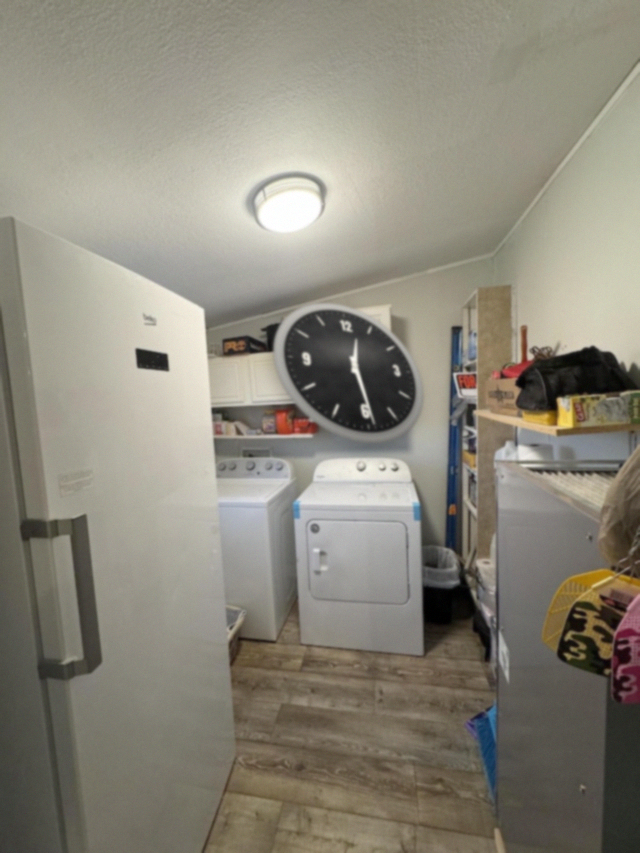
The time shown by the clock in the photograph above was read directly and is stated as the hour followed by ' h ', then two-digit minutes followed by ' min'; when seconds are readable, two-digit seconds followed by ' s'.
12 h 29 min
